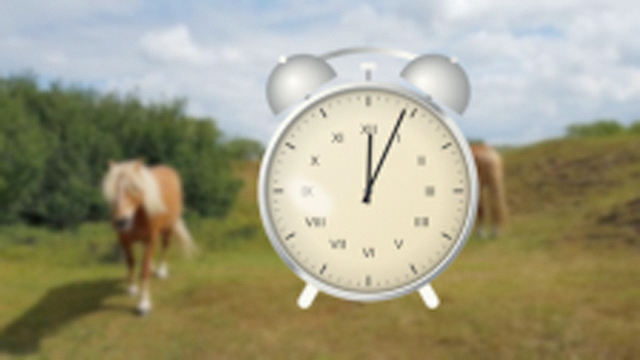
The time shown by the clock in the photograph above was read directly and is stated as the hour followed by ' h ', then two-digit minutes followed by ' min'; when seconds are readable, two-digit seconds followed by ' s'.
12 h 04 min
